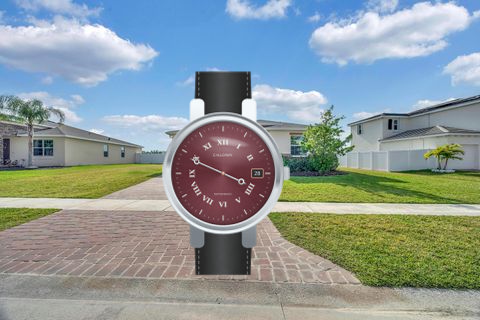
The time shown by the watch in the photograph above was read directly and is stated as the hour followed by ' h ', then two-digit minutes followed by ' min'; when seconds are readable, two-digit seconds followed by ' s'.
3 h 49 min
